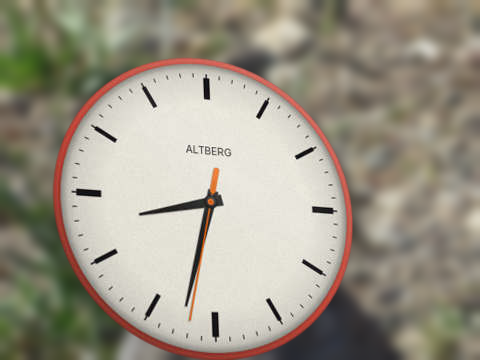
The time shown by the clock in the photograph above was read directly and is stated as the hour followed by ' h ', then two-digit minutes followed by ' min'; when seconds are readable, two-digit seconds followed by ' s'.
8 h 32 min 32 s
